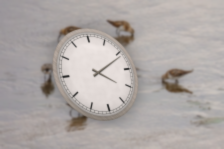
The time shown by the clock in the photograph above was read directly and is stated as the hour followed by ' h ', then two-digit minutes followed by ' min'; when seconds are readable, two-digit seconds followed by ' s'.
4 h 11 min
